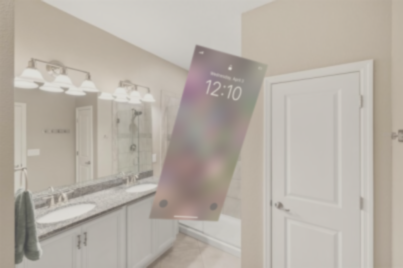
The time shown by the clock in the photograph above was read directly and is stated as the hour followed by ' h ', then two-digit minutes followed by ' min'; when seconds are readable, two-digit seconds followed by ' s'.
12 h 10 min
